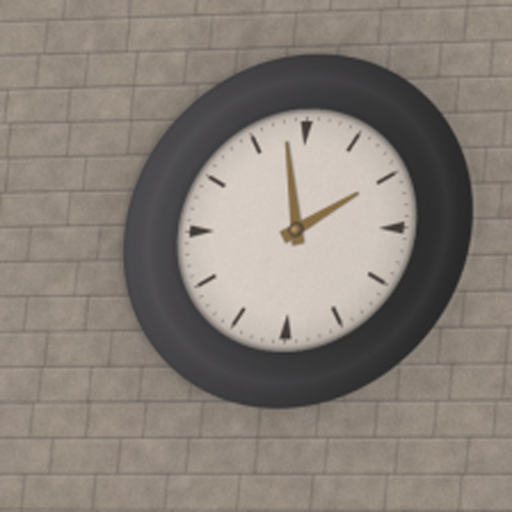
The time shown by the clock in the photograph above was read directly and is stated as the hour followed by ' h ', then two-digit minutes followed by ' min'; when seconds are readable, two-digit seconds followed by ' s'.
1 h 58 min
